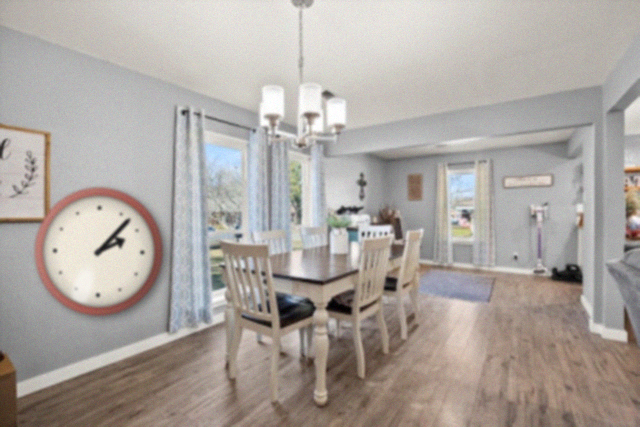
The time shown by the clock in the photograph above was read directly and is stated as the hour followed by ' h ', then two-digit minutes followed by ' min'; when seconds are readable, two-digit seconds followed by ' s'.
2 h 07 min
